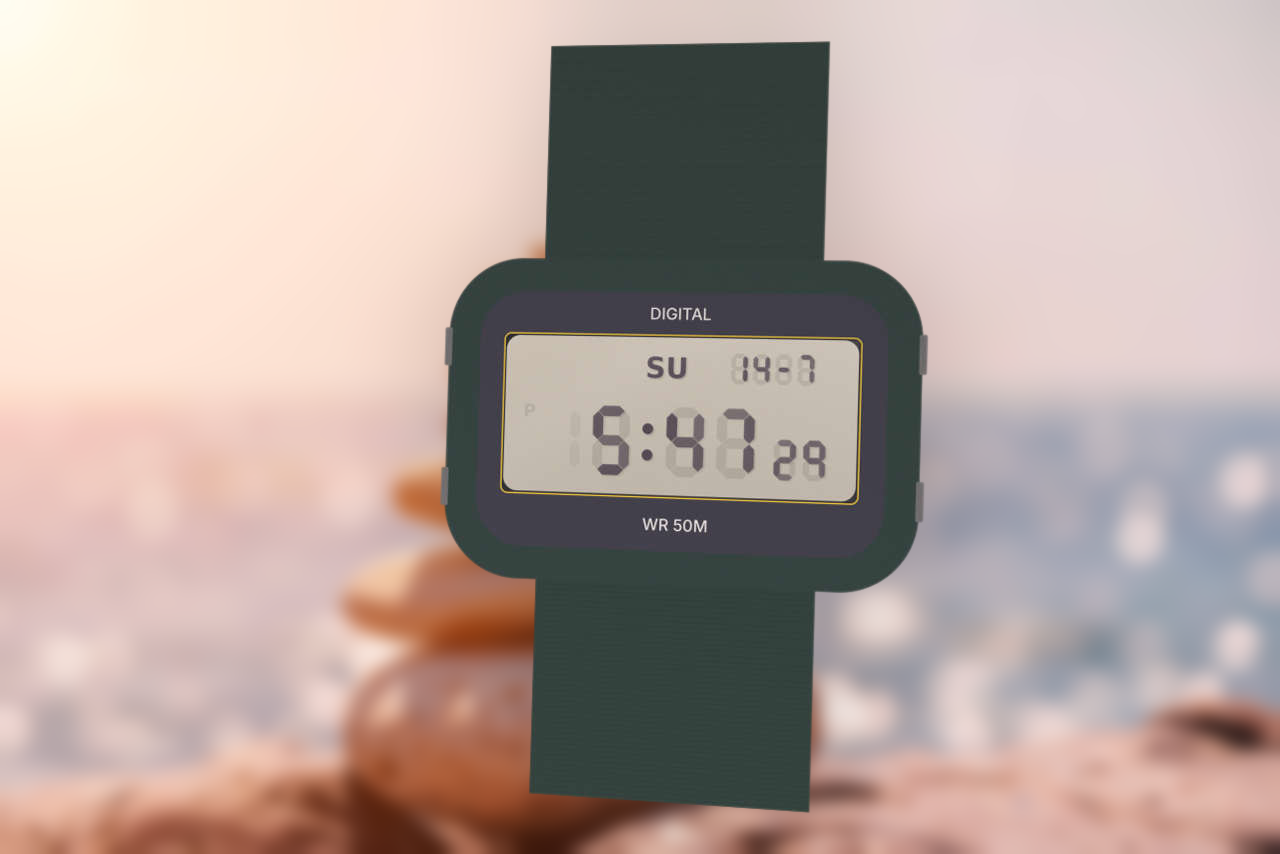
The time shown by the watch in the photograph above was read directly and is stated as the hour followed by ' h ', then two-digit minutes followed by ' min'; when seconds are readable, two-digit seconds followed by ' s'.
5 h 47 min 29 s
